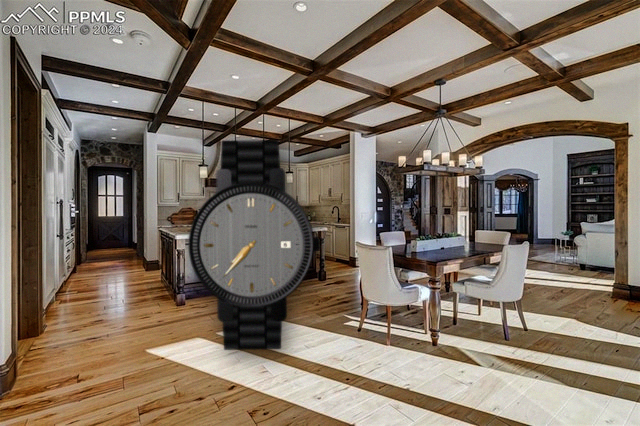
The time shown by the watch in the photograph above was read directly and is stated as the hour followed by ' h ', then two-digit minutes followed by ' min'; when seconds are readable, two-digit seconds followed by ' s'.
7 h 37 min
